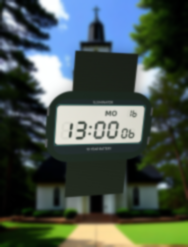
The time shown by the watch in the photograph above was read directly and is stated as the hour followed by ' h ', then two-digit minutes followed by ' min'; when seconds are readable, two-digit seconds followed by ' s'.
13 h 00 min 06 s
